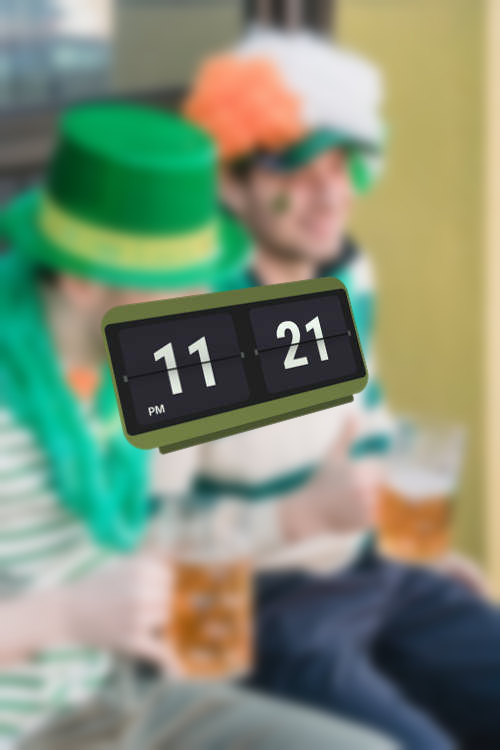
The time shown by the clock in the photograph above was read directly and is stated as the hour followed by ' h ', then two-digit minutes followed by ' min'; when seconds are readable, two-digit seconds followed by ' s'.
11 h 21 min
